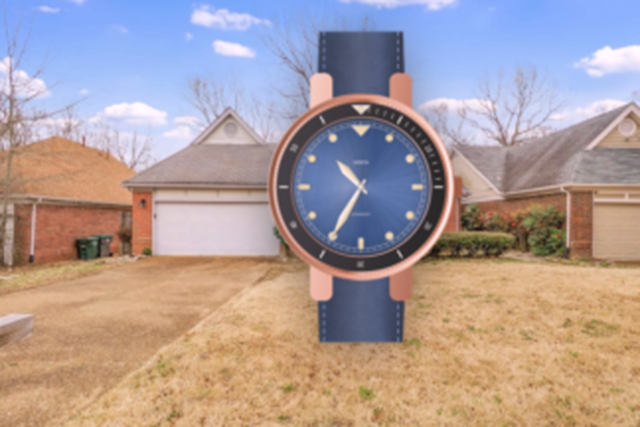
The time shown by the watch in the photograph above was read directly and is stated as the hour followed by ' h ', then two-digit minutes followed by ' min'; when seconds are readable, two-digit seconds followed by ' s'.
10 h 35 min
